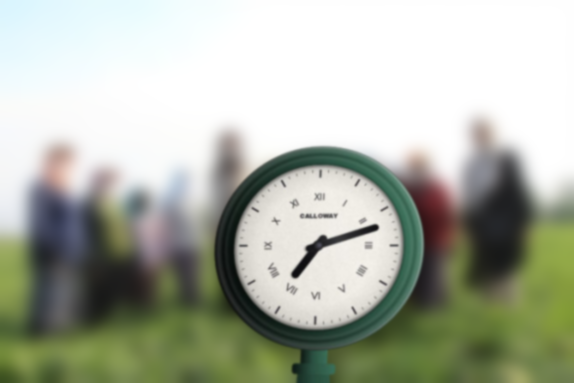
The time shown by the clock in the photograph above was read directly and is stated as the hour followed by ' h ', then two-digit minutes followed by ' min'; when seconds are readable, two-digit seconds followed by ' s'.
7 h 12 min
